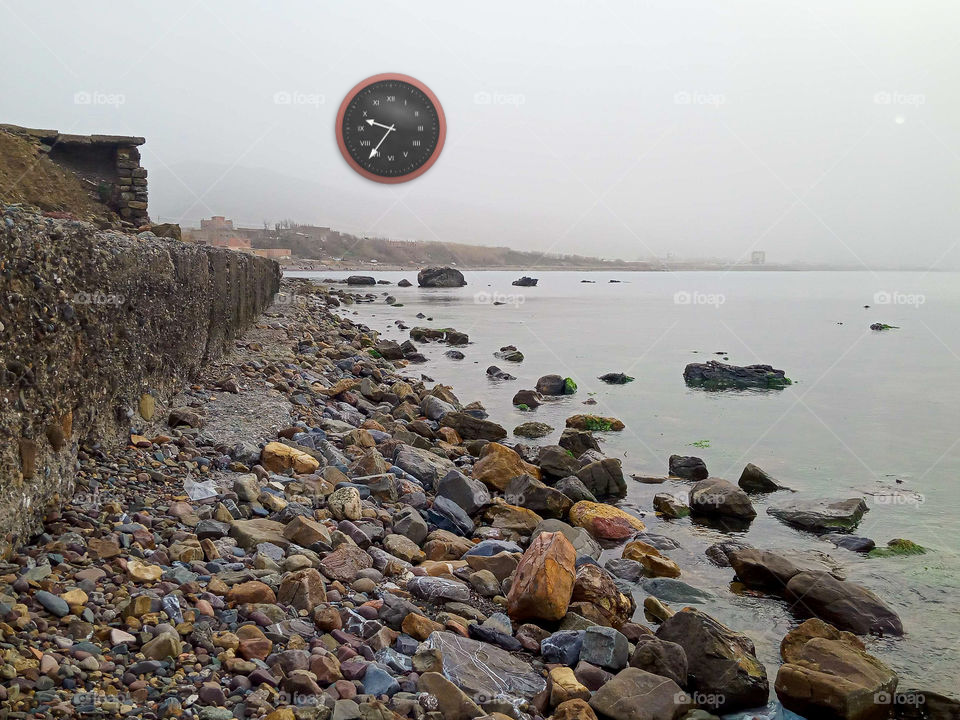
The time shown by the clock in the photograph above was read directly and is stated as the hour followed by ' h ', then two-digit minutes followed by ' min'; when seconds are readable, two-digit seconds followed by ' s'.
9 h 36 min
